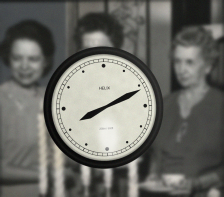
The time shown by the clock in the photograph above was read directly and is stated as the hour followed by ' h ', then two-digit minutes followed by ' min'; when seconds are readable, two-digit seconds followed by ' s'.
8 h 11 min
